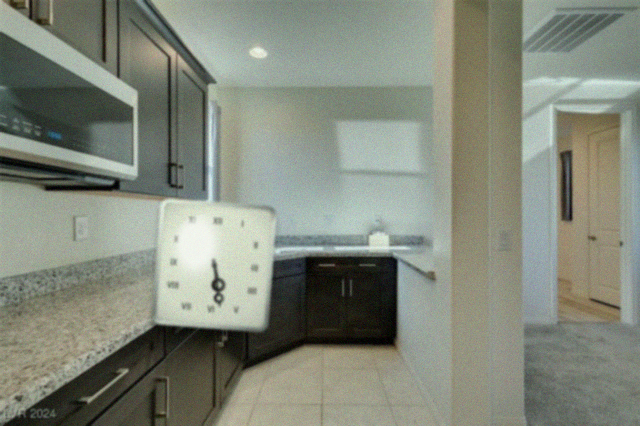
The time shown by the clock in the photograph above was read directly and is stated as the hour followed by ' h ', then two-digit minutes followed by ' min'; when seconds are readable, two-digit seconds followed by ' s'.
5 h 28 min
